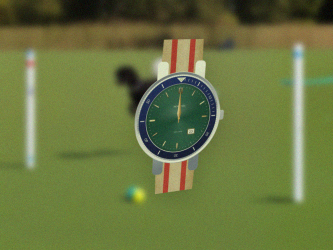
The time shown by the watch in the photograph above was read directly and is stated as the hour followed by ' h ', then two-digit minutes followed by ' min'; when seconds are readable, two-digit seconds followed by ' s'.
12 h 00 min
